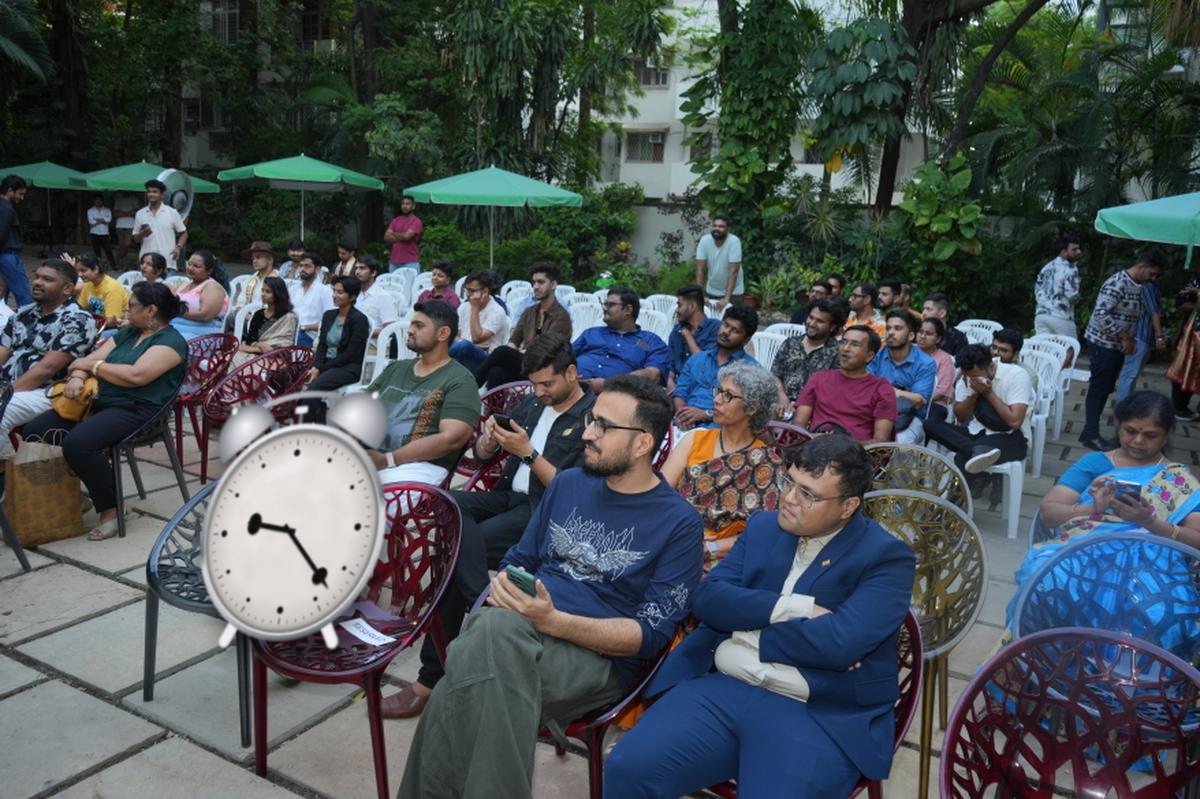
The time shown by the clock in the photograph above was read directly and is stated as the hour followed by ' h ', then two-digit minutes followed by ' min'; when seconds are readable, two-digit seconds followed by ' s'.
9 h 23 min
